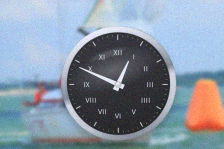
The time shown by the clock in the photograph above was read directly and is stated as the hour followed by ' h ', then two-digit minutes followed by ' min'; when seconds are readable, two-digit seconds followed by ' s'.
12 h 49 min
